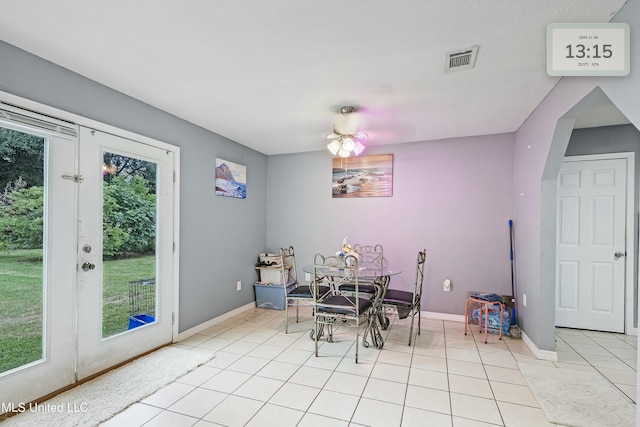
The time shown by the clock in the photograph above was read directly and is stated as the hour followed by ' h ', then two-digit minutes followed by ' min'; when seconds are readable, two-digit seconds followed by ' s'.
13 h 15 min
